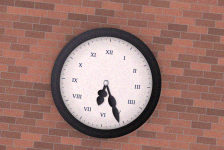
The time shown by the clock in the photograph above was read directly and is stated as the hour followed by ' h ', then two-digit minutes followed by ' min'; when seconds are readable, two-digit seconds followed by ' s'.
6 h 26 min
